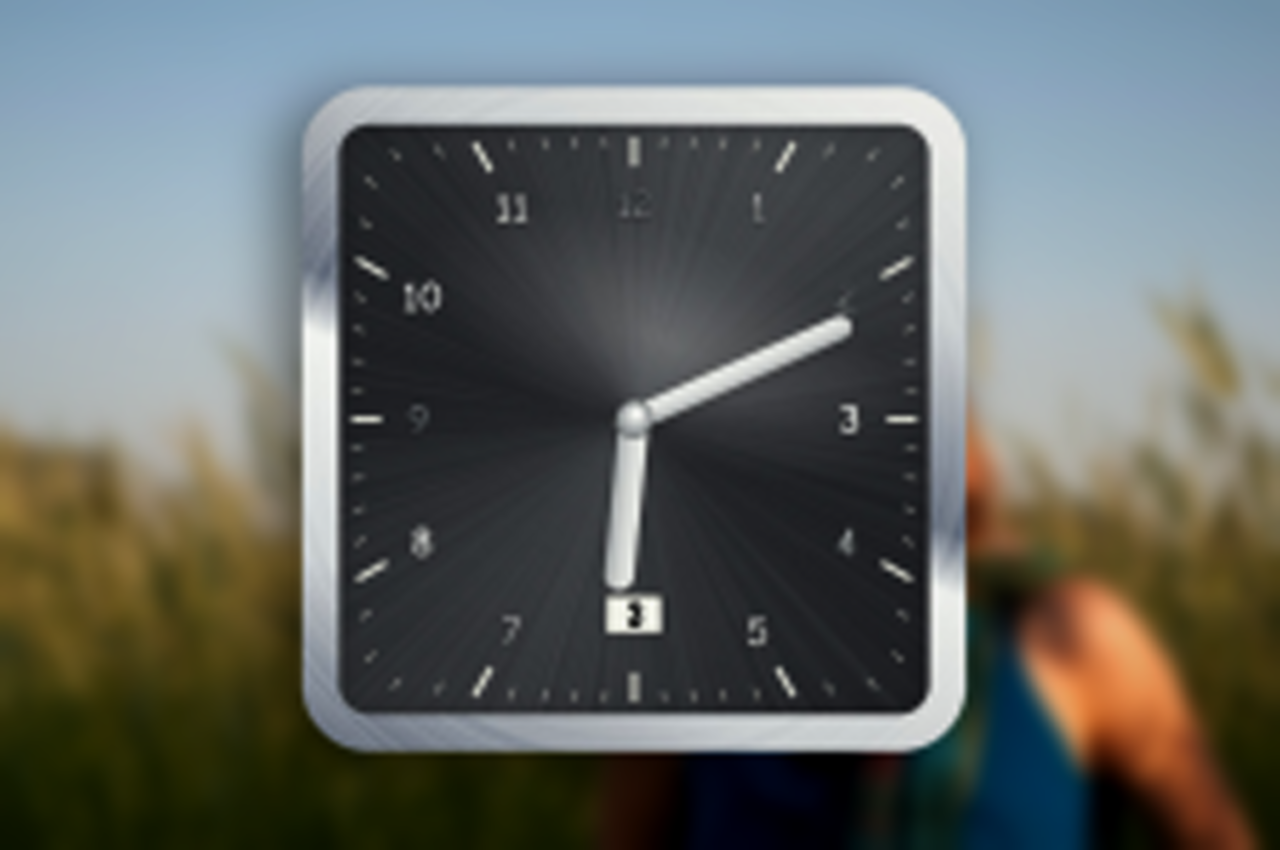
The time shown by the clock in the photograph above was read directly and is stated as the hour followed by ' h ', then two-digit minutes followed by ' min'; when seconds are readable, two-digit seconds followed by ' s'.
6 h 11 min
